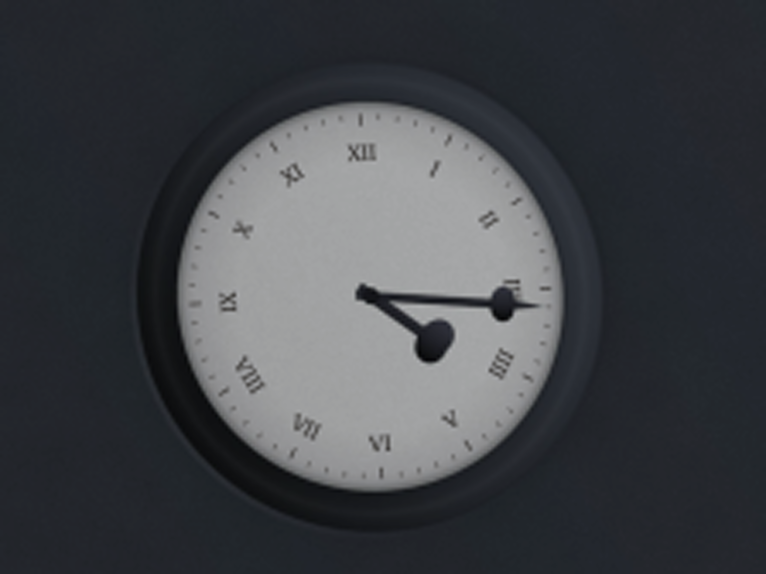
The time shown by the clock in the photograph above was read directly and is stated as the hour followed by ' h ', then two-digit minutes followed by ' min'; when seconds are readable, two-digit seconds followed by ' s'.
4 h 16 min
